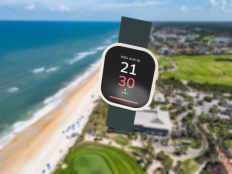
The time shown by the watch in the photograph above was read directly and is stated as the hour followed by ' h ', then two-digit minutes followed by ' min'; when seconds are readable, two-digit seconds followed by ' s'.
21 h 30 min
